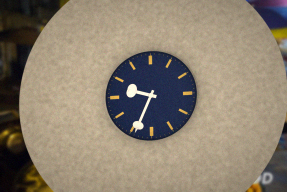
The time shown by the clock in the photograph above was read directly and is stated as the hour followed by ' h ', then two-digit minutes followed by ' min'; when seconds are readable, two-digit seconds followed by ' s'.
9 h 34 min
